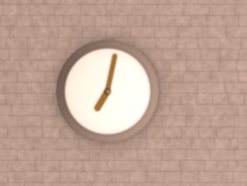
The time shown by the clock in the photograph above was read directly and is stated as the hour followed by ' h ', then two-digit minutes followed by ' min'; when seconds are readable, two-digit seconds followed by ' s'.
7 h 02 min
